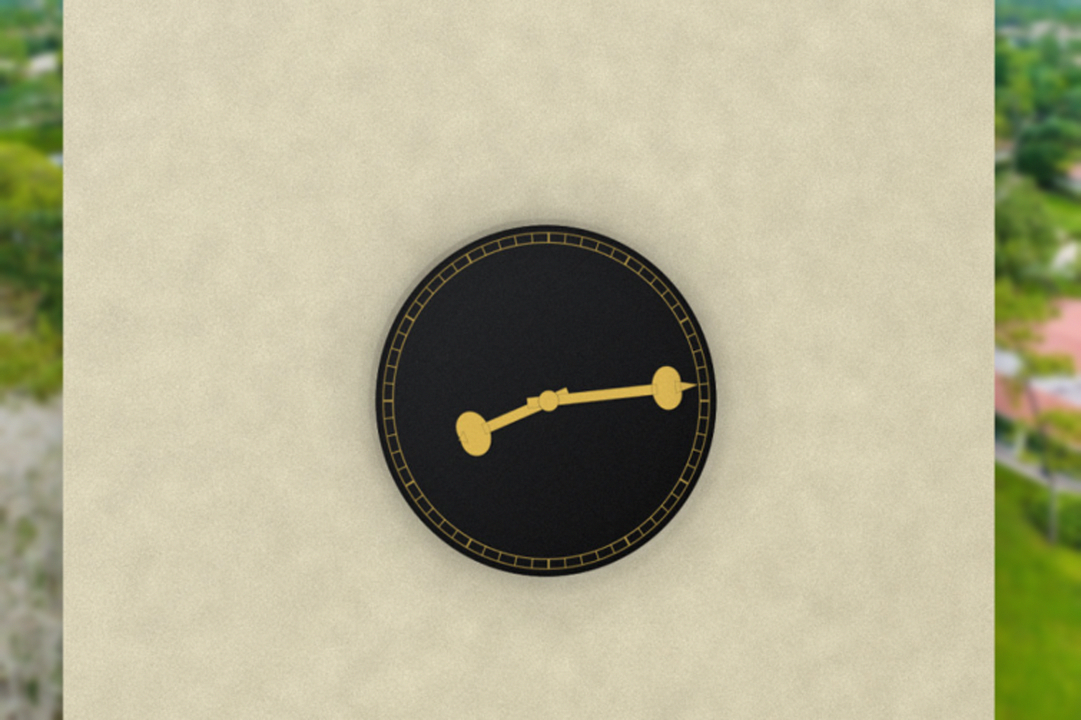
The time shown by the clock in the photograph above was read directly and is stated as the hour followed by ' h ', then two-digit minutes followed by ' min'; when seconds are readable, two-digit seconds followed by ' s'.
8 h 14 min
